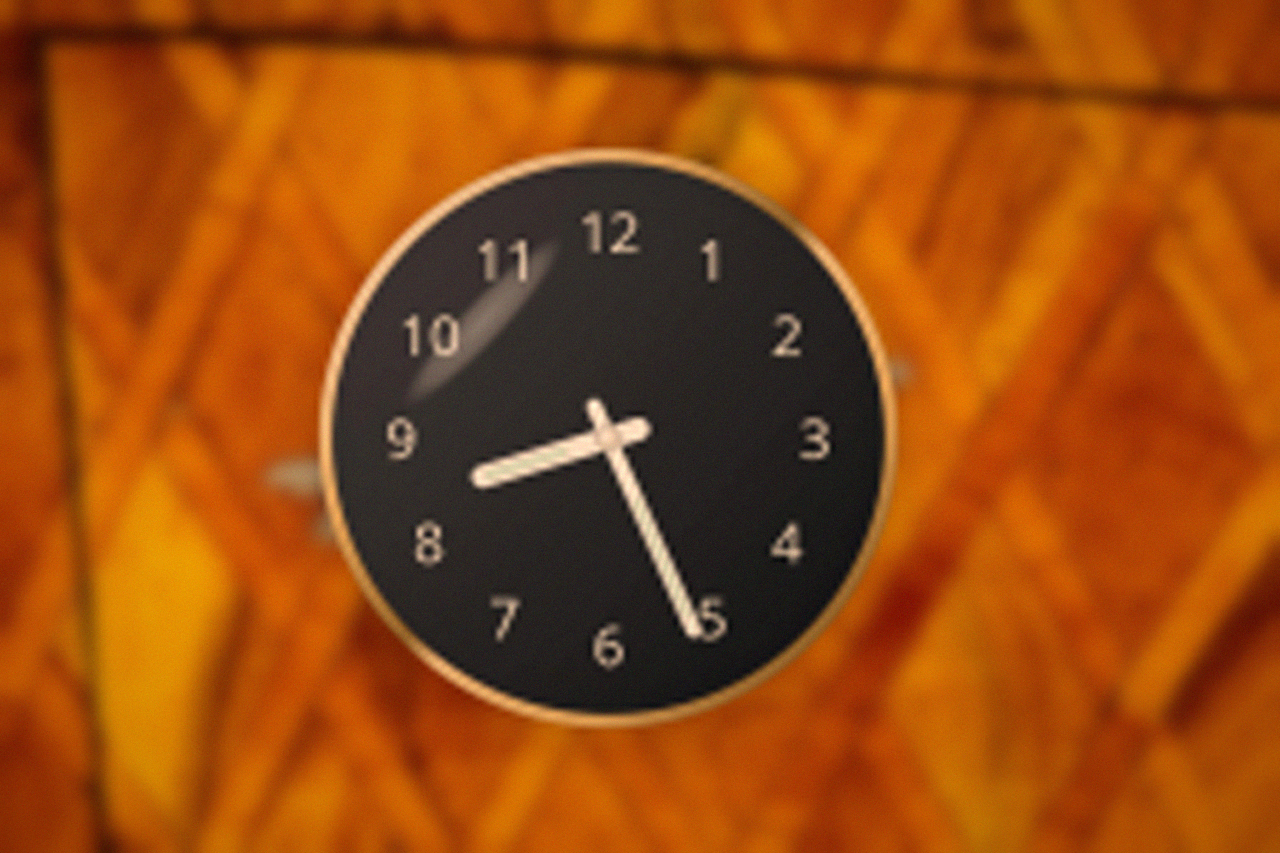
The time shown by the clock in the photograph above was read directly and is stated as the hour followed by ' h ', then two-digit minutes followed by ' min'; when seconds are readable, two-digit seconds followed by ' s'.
8 h 26 min
